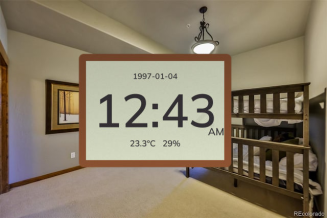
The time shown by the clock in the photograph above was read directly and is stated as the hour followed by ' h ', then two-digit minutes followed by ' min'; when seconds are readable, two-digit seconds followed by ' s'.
12 h 43 min
